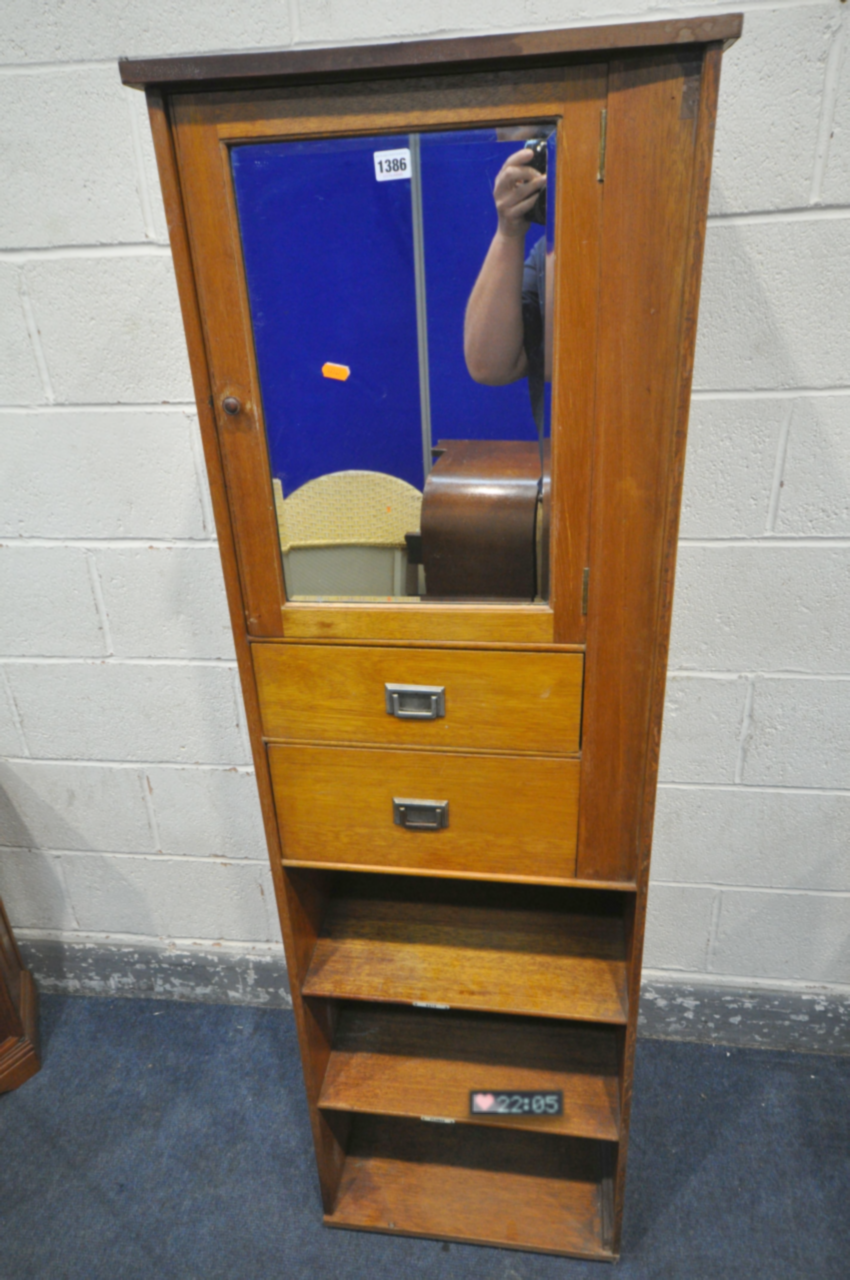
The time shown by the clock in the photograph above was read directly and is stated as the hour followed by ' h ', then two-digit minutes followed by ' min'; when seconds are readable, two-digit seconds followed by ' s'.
22 h 05 min
